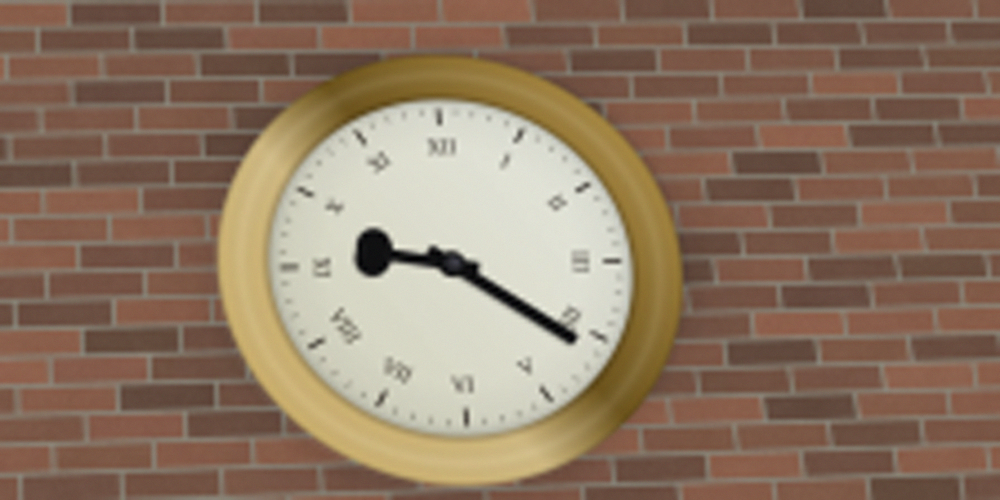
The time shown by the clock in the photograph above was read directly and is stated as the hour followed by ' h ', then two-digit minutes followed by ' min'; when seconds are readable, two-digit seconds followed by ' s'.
9 h 21 min
